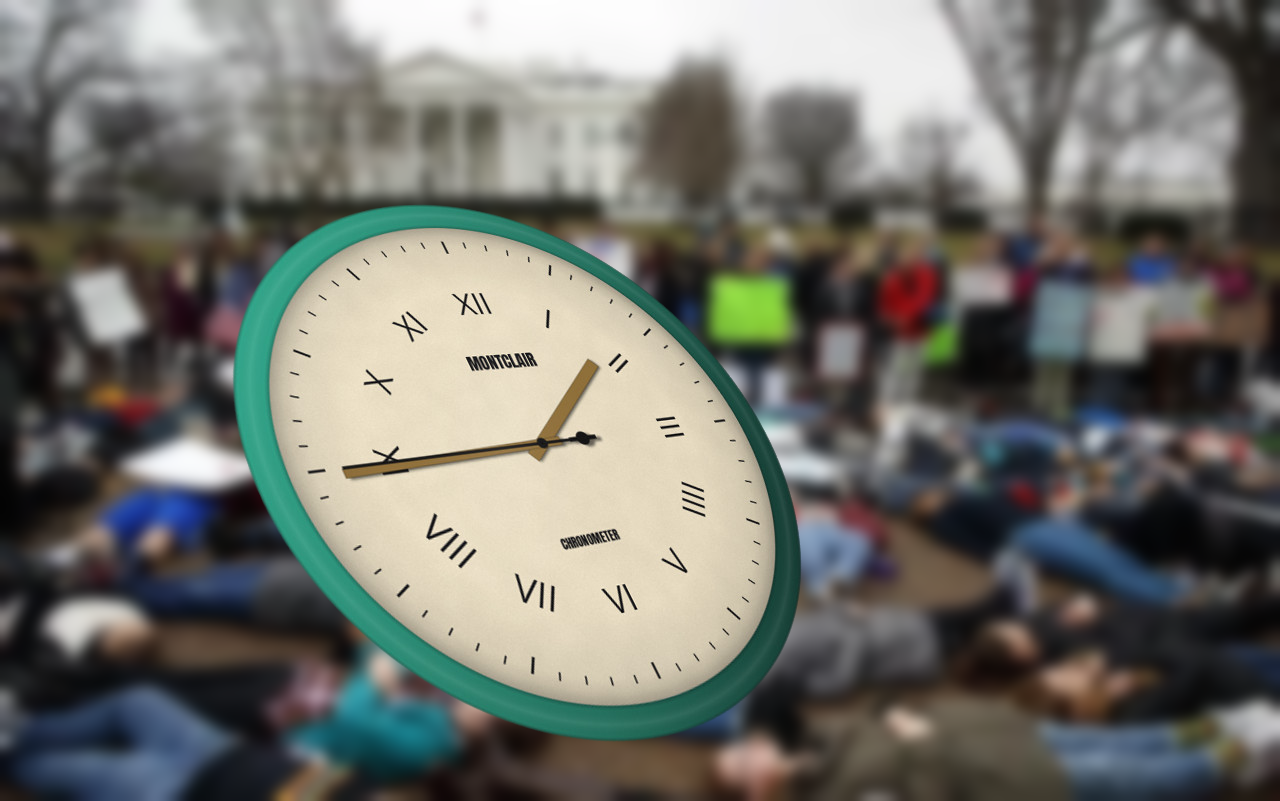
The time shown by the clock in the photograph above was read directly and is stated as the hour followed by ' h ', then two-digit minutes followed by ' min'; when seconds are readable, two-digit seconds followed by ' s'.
1 h 44 min 45 s
